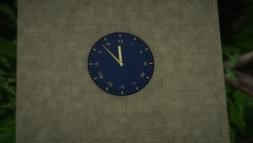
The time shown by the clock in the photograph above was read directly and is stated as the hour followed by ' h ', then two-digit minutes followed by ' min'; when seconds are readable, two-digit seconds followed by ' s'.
11 h 53 min
